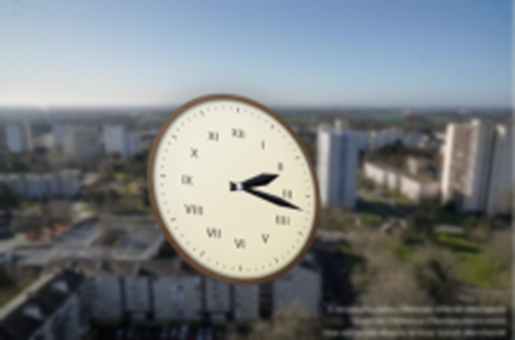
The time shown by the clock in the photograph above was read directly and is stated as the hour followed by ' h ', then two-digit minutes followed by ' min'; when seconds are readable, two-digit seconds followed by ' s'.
2 h 17 min
